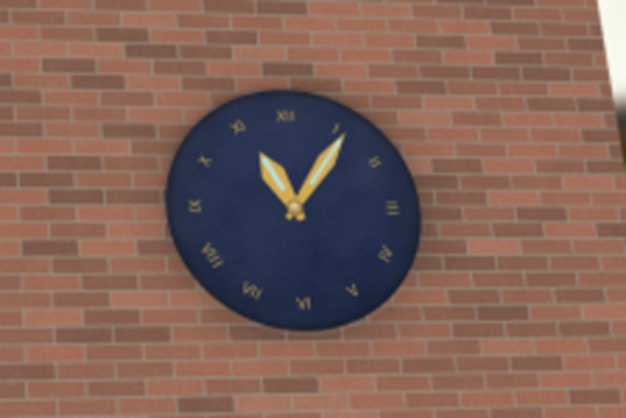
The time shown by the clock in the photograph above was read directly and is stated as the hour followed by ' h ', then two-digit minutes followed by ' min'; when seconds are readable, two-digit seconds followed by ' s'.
11 h 06 min
